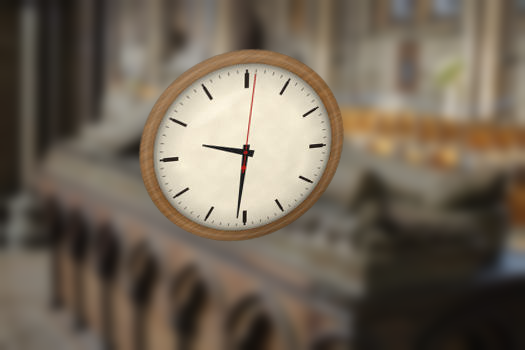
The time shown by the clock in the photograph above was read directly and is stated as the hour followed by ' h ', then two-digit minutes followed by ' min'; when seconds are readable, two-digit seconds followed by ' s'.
9 h 31 min 01 s
